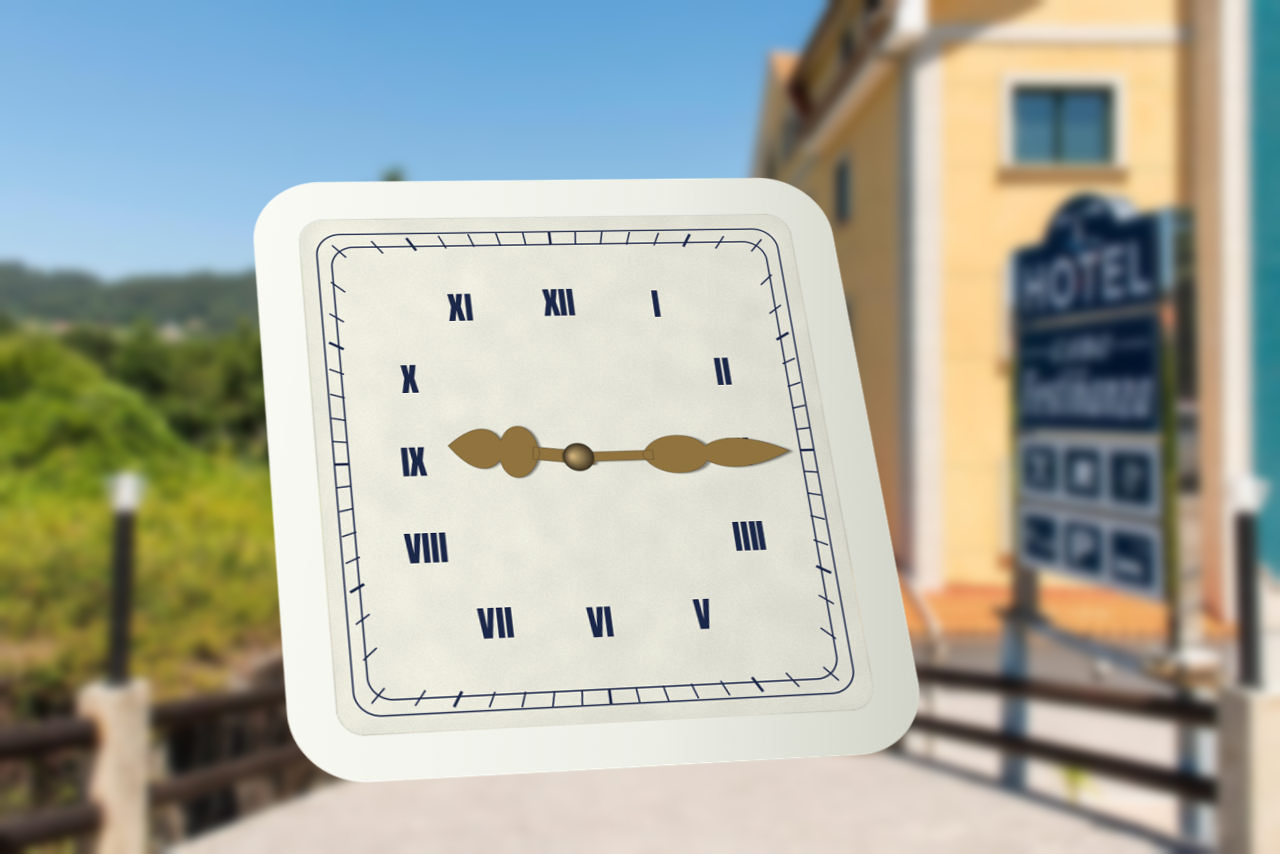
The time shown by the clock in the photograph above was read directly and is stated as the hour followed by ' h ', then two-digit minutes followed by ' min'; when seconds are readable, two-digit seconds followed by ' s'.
9 h 15 min
